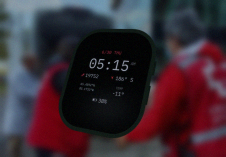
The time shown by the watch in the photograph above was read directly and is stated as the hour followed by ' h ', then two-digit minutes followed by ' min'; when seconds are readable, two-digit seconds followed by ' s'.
5 h 15 min
